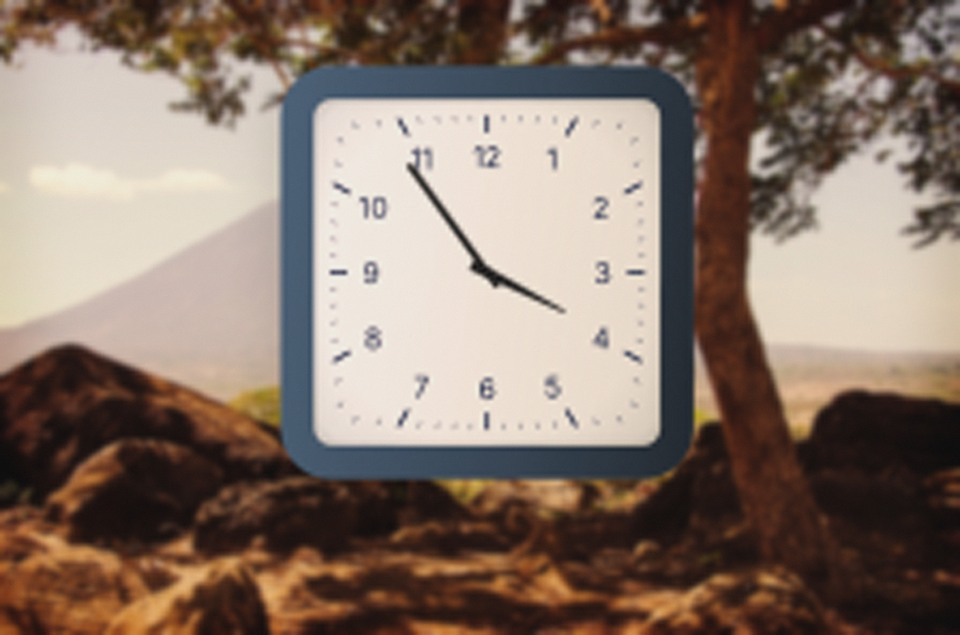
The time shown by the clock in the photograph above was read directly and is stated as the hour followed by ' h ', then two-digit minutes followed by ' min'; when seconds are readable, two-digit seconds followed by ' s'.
3 h 54 min
